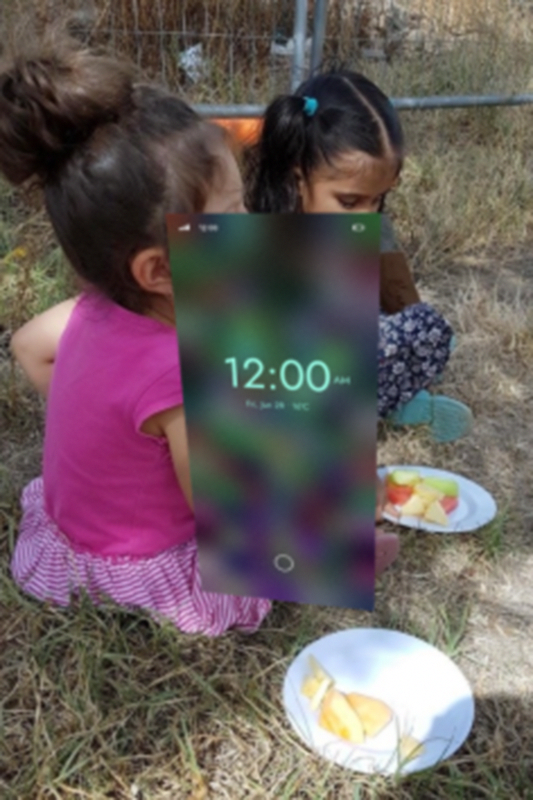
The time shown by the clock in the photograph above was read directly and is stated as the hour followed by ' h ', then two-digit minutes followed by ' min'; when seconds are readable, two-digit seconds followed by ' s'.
12 h 00 min
